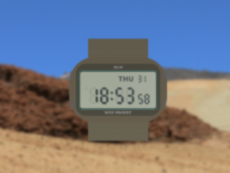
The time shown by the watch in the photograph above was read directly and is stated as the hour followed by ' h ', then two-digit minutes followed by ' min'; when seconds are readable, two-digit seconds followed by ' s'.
18 h 53 min 58 s
